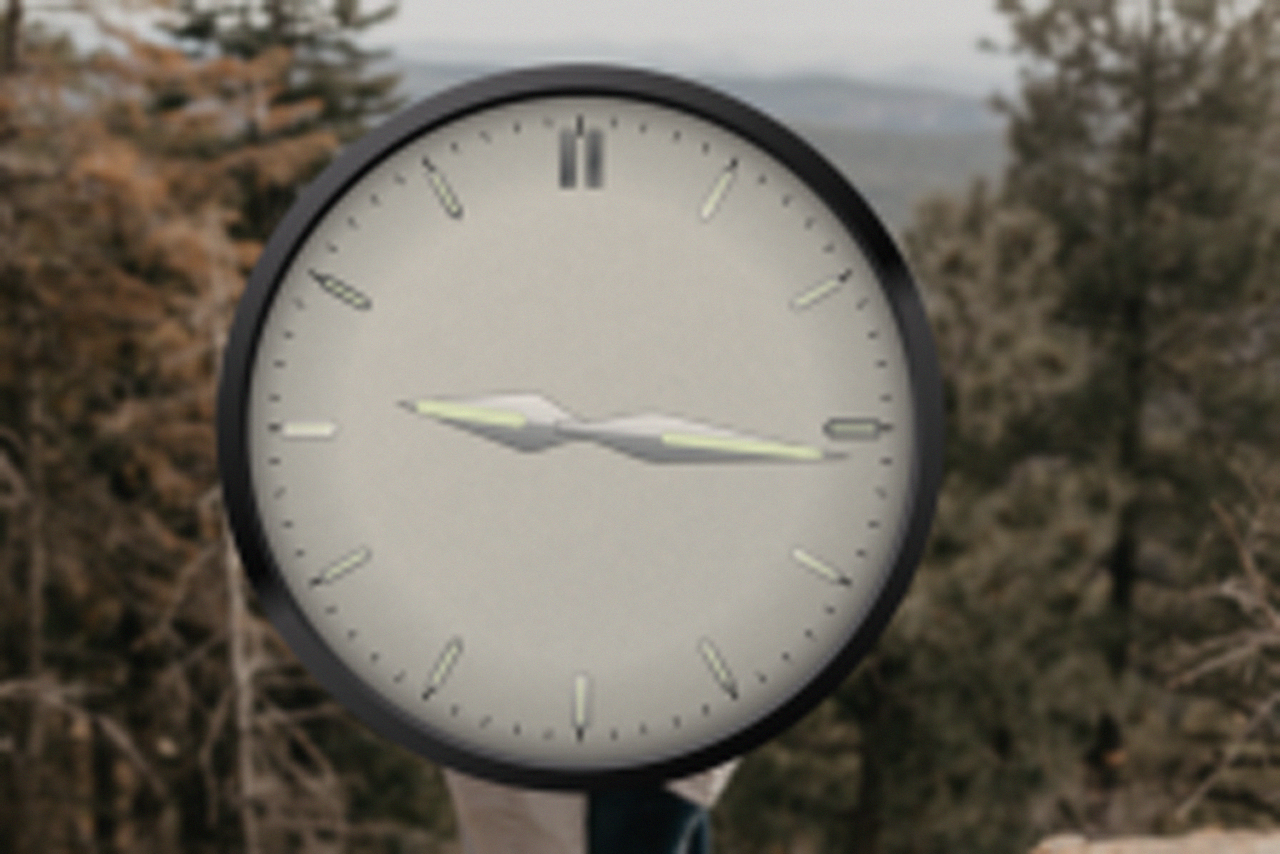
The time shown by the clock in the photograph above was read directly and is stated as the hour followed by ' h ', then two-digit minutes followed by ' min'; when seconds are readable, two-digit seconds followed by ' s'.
9 h 16 min
